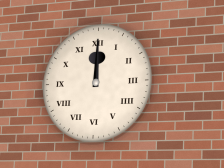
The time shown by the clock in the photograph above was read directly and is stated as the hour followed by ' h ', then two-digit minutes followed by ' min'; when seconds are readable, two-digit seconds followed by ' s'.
12 h 00 min
